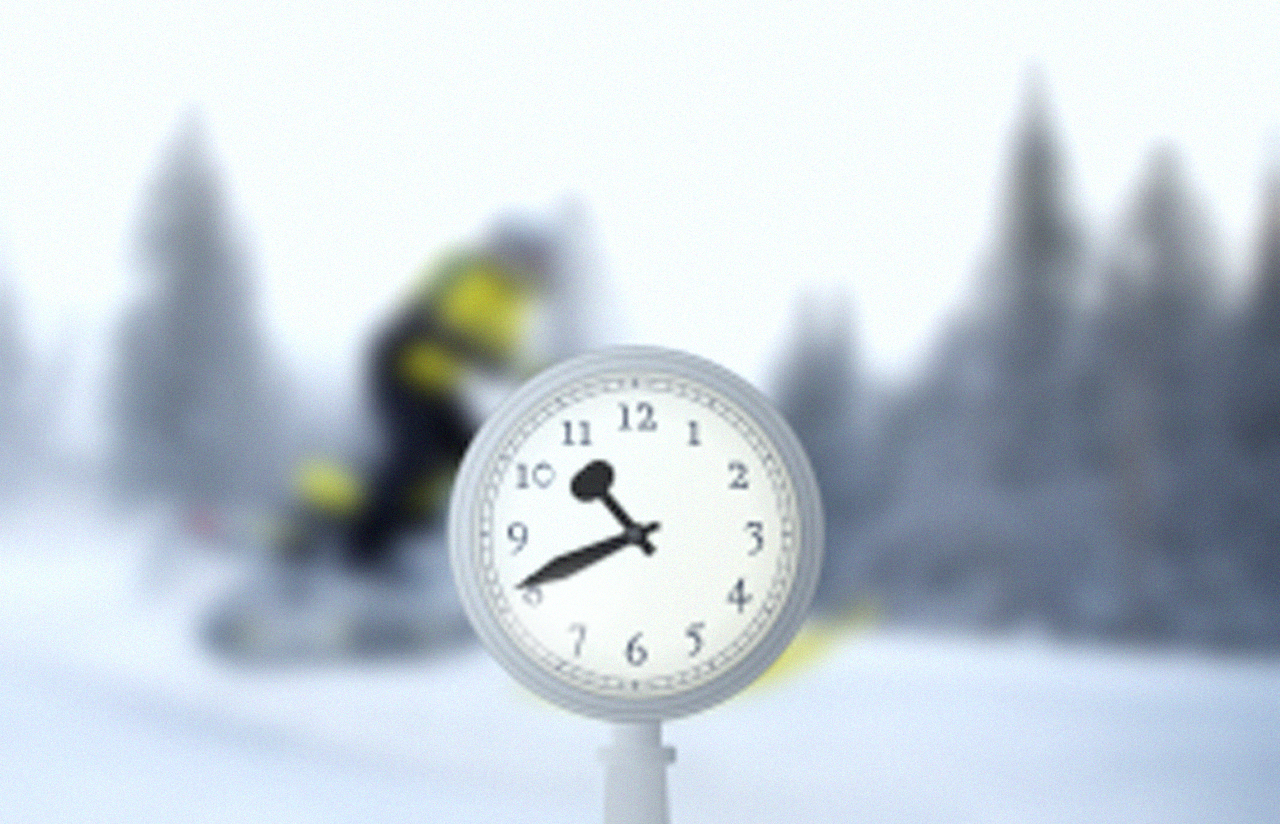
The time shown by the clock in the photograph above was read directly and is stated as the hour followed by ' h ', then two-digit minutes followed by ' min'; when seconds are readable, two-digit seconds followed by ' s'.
10 h 41 min
